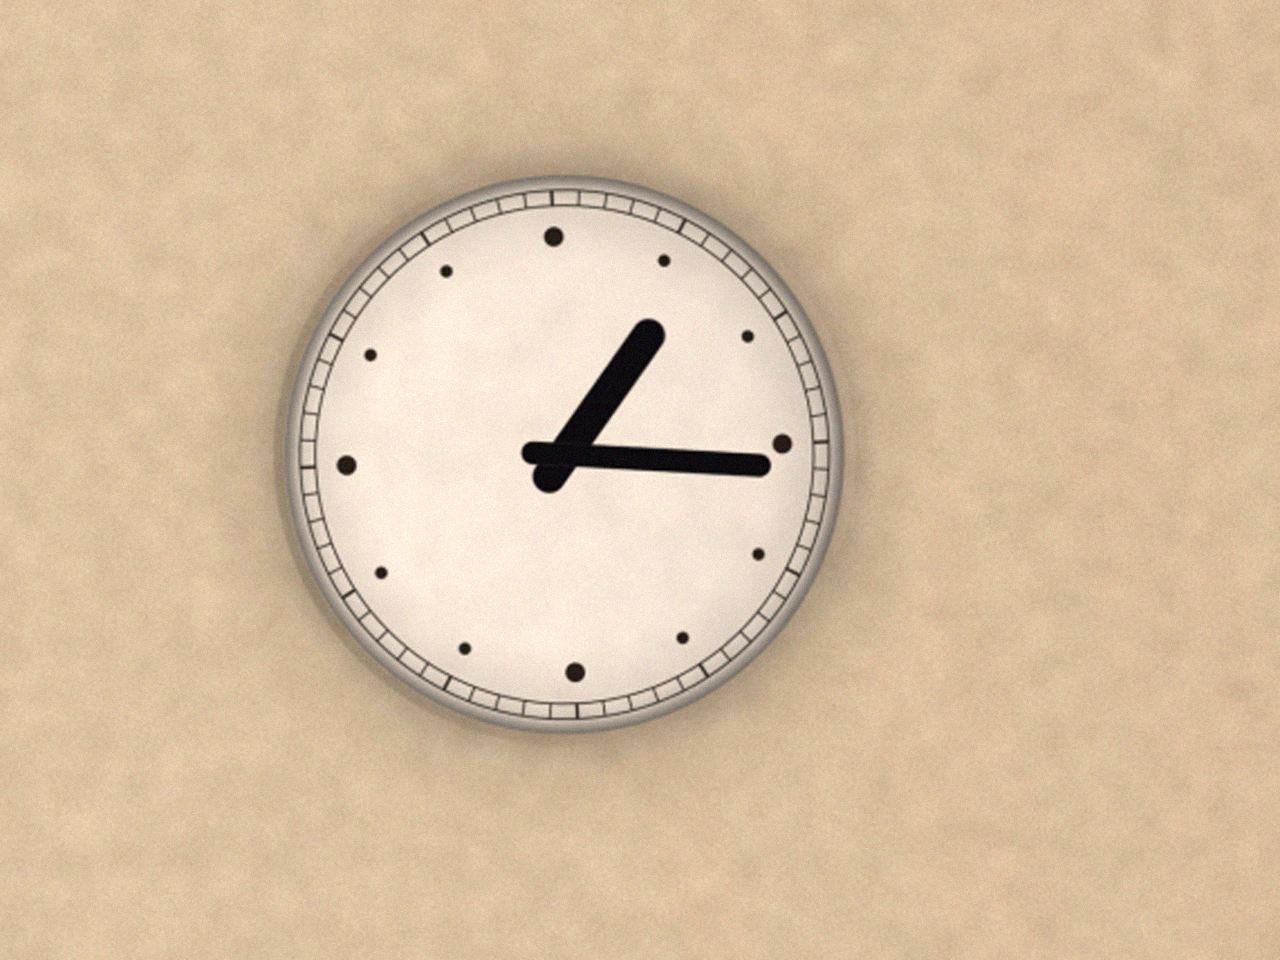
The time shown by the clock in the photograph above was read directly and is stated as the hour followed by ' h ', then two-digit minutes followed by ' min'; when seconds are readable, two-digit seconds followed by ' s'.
1 h 16 min
